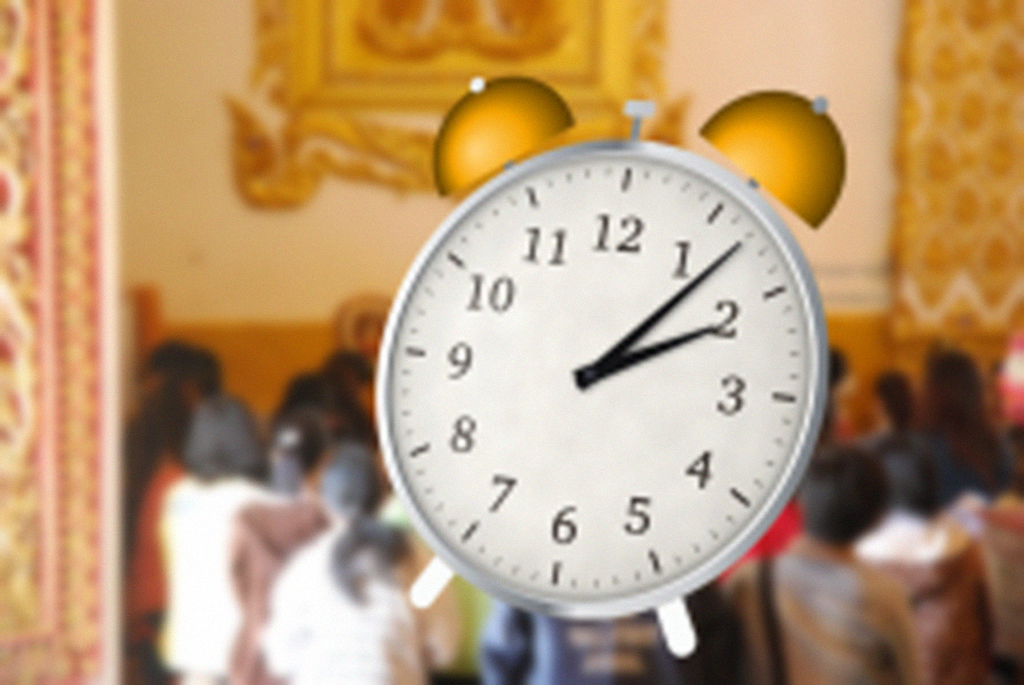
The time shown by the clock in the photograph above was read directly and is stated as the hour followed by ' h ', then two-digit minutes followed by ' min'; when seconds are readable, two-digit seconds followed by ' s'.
2 h 07 min
